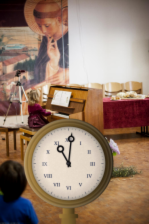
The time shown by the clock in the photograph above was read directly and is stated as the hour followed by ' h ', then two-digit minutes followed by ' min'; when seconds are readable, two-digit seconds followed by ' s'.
11 h 01 min
